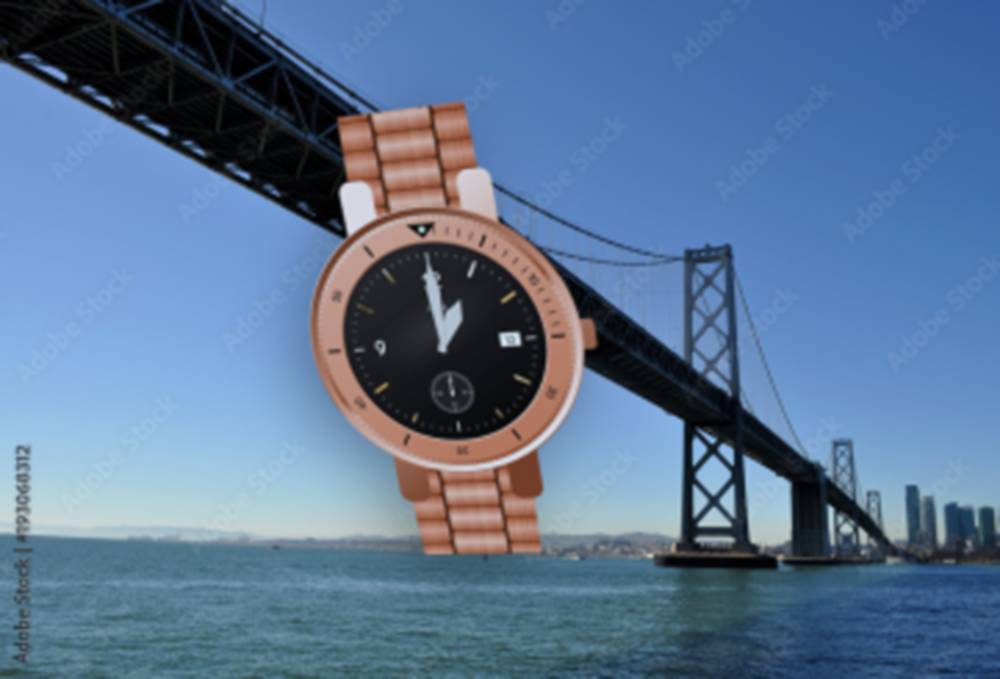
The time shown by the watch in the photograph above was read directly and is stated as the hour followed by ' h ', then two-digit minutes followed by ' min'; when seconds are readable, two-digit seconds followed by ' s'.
1 h 00 min
